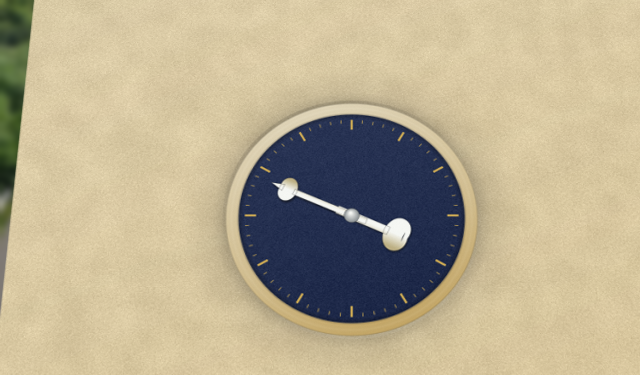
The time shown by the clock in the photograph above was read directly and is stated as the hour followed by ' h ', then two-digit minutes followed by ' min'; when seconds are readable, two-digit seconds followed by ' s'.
3 h 49 min
